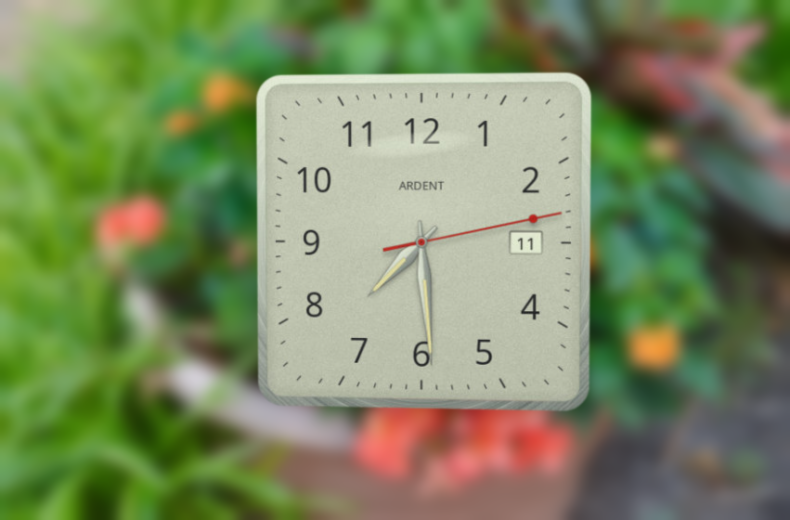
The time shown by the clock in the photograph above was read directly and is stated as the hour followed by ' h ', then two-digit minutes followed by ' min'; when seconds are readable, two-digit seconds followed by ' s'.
7 h 29 min 13 s
